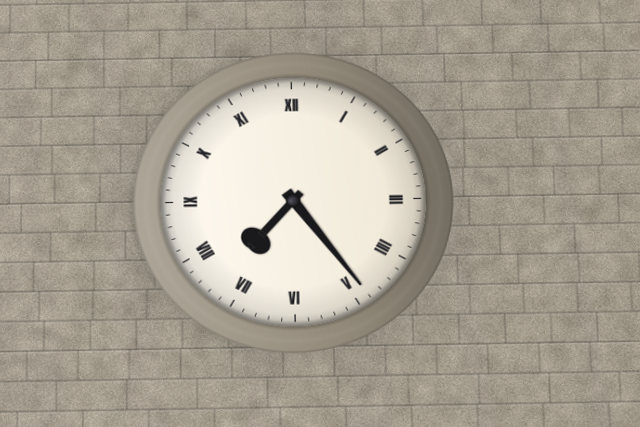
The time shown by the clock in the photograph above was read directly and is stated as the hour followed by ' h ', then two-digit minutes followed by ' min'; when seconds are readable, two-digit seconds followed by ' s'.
7 h 24 min
